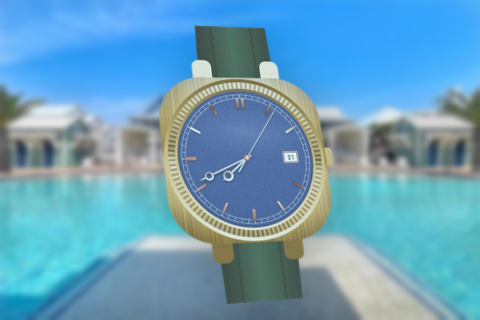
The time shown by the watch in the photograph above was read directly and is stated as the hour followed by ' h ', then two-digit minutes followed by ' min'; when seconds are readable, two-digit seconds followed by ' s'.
7 h 41 min 06 s
